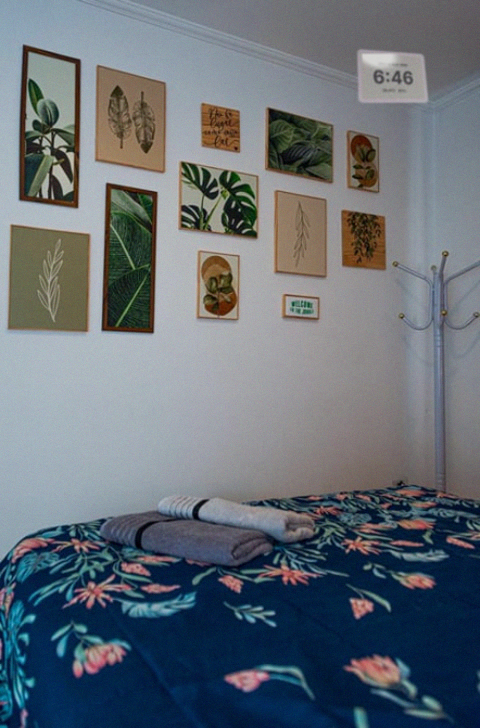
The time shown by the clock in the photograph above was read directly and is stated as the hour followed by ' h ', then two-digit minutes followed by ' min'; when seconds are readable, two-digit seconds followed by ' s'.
6 h 46 min
